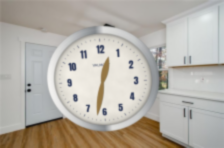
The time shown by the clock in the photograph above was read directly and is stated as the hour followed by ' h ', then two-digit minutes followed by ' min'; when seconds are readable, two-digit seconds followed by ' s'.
12 h 32 min
